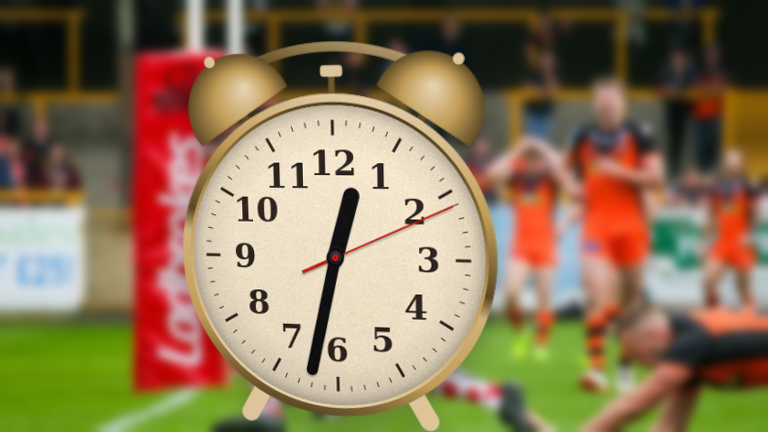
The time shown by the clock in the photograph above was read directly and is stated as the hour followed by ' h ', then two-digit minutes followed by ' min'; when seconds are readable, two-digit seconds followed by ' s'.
12 h 32 min 11 s
